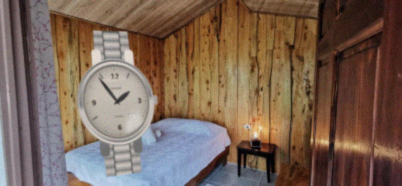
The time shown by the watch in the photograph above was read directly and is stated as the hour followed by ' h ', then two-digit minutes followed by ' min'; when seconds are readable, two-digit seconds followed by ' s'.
1 h 54 min
